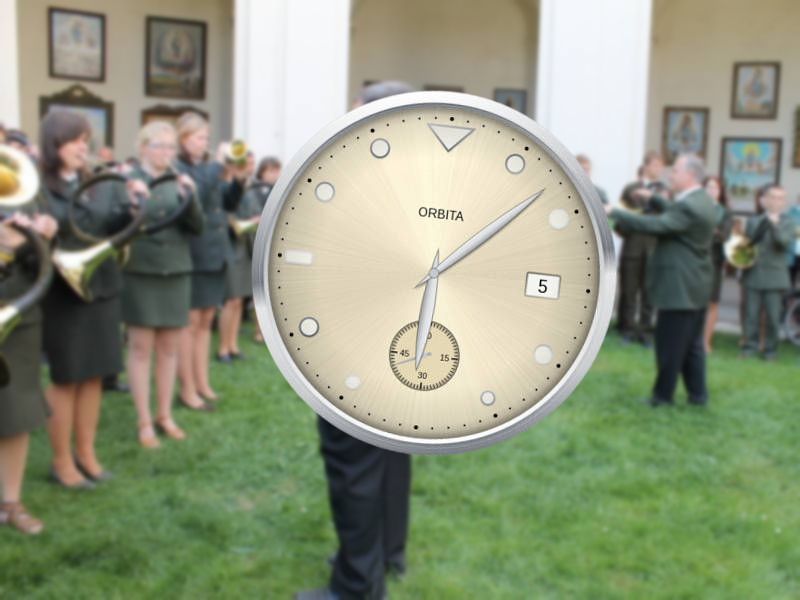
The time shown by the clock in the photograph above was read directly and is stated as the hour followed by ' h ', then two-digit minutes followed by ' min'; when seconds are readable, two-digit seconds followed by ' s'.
6 h 07 min 41 s
